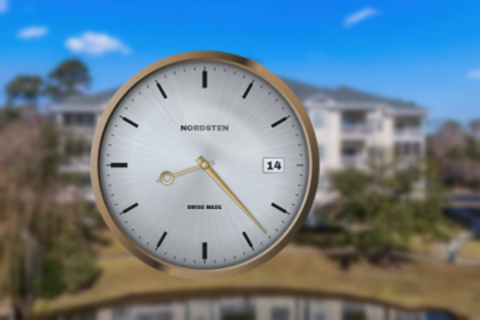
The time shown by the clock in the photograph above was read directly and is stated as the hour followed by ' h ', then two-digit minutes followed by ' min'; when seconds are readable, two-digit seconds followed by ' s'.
8 h 23 min
